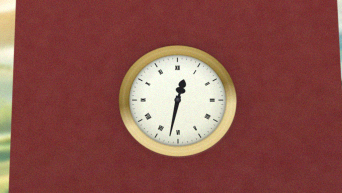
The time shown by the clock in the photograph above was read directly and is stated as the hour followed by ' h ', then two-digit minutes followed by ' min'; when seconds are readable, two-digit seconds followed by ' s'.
12 h 32 min
